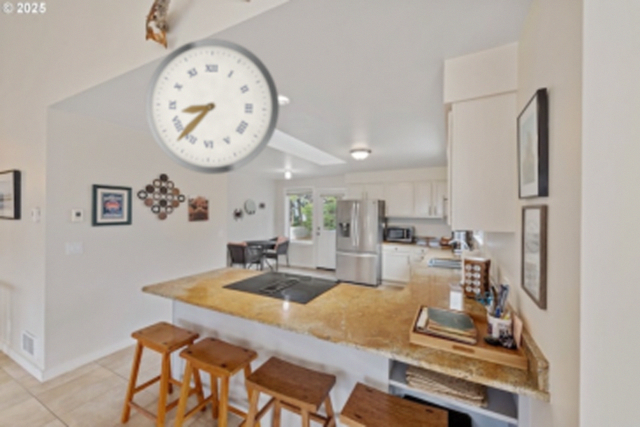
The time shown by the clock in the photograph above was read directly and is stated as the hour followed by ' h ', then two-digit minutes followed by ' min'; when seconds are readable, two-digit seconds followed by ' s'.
8 h 37 min
